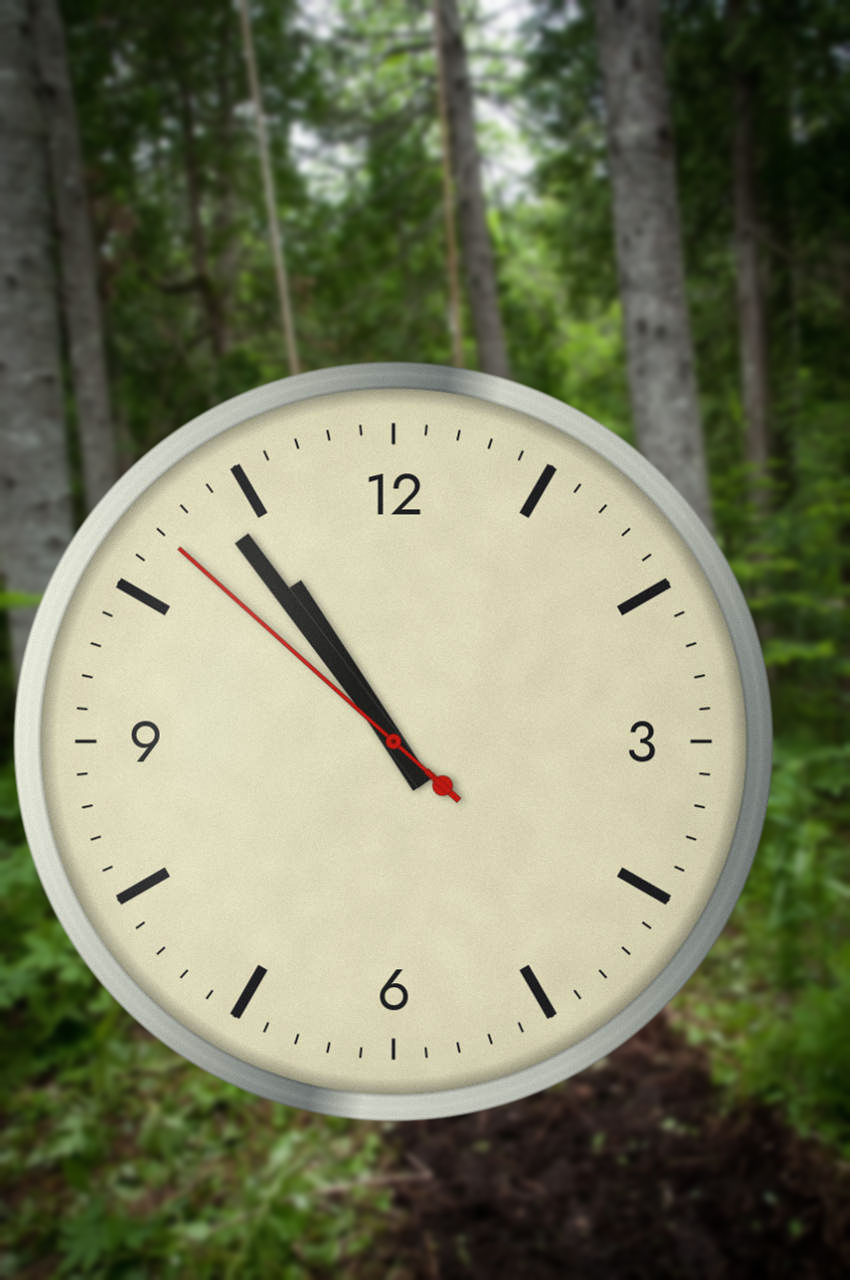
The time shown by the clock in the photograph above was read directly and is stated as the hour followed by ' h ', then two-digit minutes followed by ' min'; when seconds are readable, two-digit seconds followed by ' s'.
10 h 53 min 52 s
